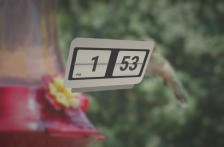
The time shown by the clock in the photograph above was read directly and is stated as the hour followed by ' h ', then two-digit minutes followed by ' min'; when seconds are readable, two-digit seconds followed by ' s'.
1 h 53 min
